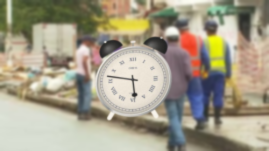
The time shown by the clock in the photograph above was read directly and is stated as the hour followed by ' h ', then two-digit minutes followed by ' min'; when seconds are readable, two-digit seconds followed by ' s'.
5 h 47 min
